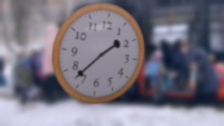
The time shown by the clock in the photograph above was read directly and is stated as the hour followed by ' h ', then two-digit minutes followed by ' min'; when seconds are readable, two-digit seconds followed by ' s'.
1 h 37 min
